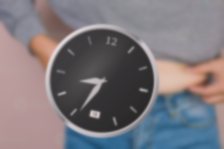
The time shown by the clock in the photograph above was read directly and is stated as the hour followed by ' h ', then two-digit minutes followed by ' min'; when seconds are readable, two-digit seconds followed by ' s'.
8 h 34 min
